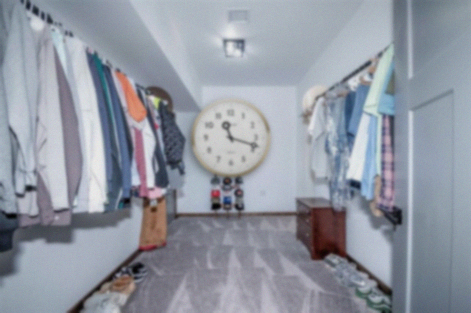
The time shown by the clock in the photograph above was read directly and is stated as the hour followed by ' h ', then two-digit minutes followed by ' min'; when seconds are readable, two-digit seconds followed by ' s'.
11 h 18 min
